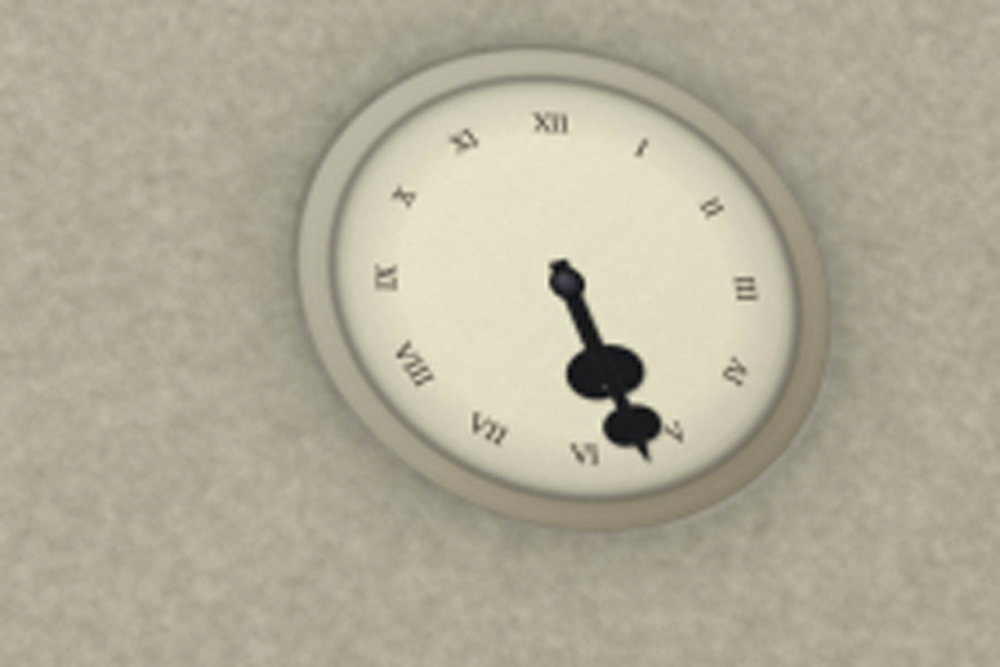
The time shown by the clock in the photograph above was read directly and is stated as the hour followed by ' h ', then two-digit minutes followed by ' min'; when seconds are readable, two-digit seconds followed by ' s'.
5 h 27 min
